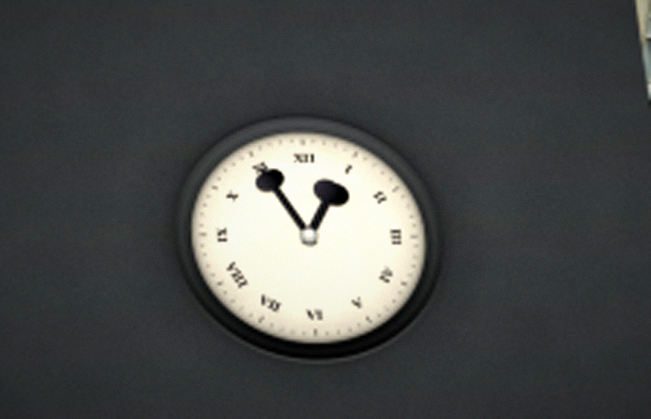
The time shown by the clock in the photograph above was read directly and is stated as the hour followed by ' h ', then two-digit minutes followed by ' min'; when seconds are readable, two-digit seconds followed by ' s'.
12 h 55 min
